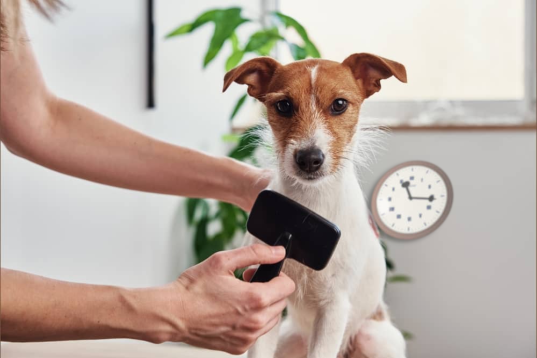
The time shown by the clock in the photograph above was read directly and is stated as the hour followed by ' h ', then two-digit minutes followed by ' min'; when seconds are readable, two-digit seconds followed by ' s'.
11 h 16 min
